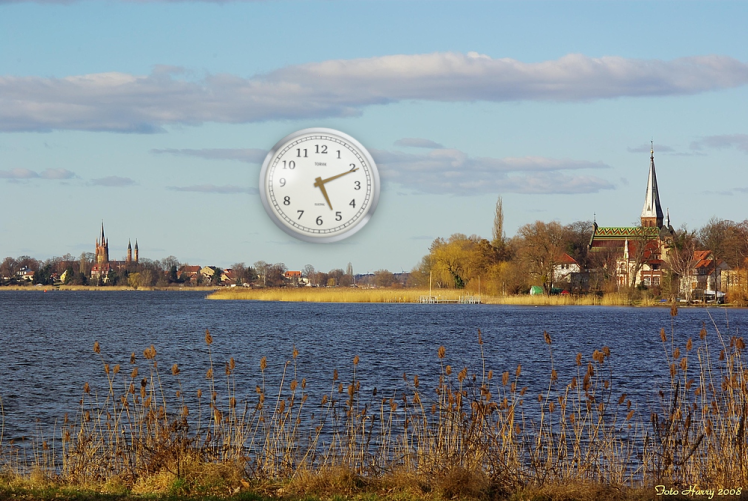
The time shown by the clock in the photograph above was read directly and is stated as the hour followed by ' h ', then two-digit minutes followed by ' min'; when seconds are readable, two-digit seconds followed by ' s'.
5 h 11 min
